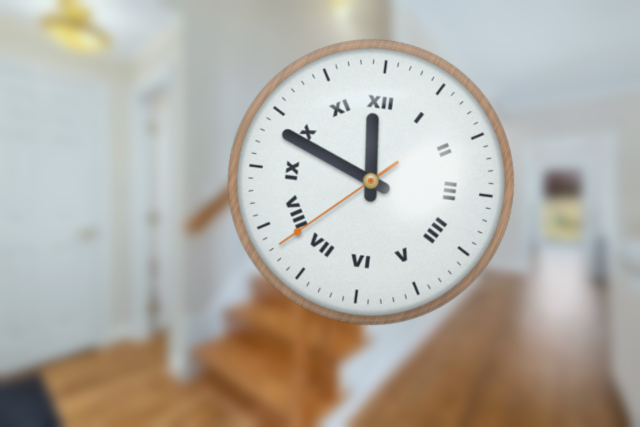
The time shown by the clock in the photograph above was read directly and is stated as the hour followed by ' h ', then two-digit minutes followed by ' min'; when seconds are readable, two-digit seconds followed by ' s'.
11 h 48 min 38 s
